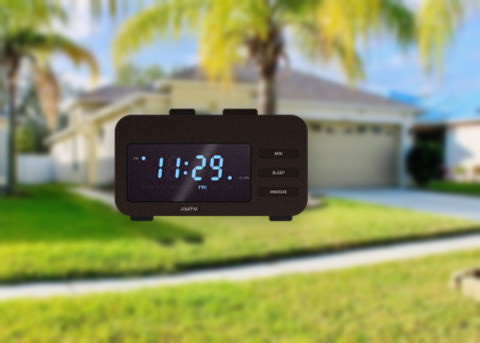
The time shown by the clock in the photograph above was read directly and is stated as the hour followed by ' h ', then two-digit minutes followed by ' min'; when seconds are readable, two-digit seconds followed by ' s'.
11 h 29 min
